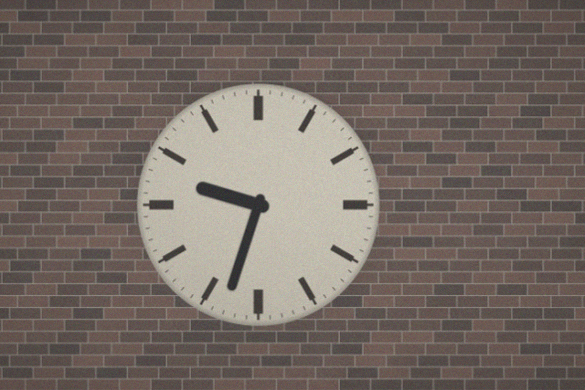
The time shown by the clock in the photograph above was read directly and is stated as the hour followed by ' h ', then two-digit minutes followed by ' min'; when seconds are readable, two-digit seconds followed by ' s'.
9 h 33 min
